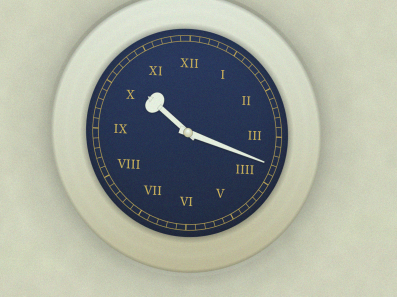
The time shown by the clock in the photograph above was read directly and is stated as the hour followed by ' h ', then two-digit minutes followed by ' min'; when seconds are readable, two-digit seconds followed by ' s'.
10 h 18 min
